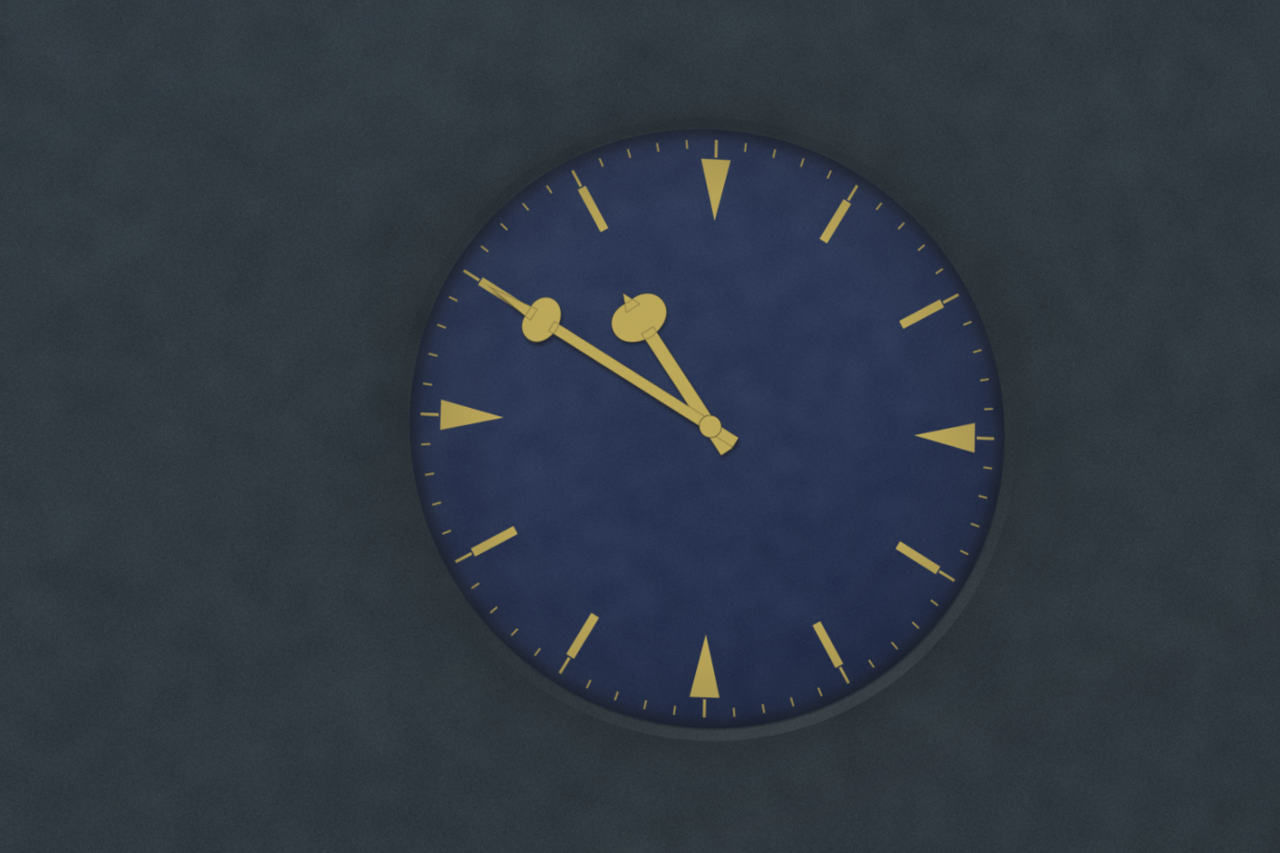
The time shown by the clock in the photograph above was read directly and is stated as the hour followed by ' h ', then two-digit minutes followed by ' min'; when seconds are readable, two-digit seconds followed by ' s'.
10 h 50 min
